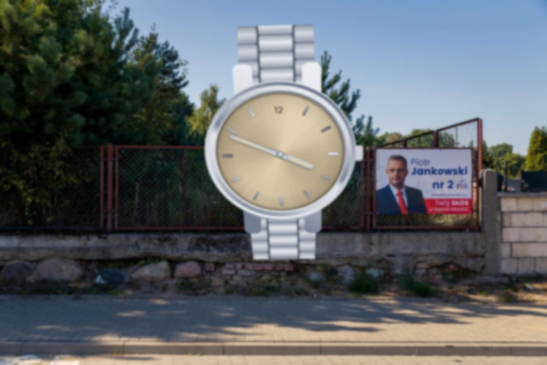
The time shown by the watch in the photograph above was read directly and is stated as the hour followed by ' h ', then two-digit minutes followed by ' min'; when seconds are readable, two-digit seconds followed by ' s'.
3 h 49 min
